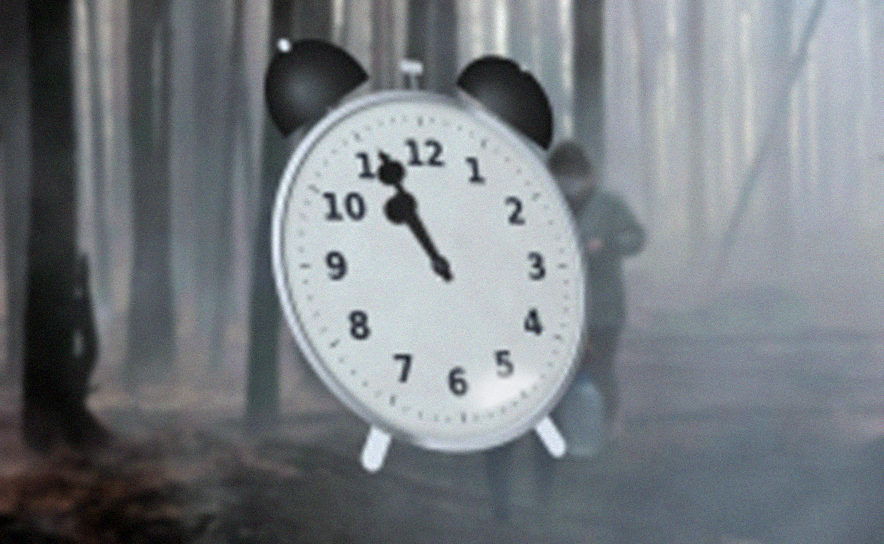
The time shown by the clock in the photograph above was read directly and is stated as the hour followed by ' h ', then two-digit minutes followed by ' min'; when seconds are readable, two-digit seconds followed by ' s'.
10 h 56 min
